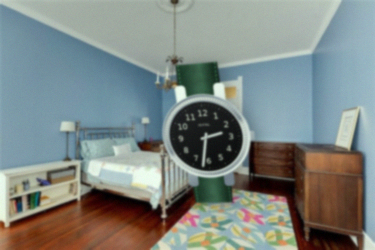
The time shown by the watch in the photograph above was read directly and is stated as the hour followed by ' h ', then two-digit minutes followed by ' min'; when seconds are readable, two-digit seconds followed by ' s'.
2 h 32 min
